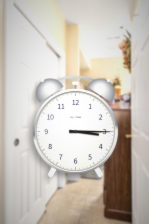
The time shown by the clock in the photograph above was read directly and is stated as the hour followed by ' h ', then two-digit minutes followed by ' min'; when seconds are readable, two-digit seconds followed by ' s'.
3 h 15 min
